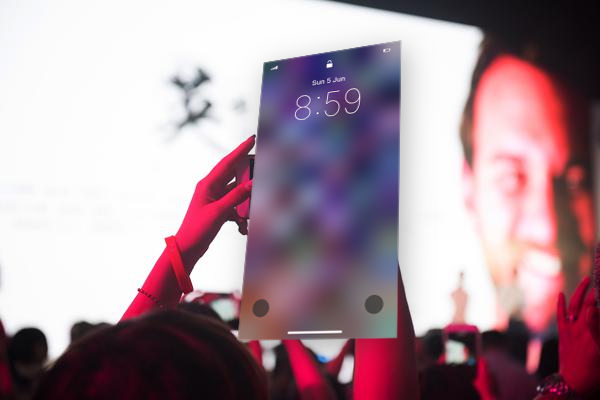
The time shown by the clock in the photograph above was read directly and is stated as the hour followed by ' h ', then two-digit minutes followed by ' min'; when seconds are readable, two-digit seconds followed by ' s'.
8 h 59 min
